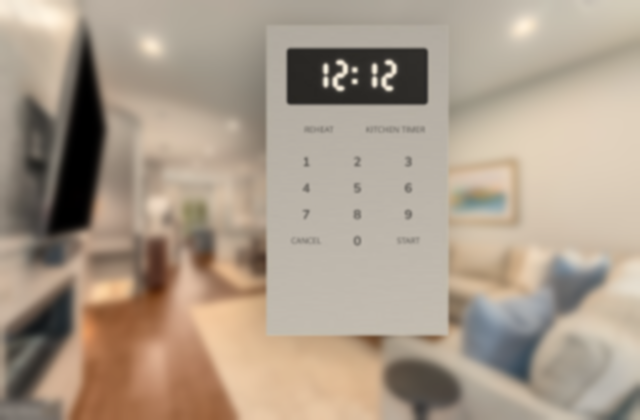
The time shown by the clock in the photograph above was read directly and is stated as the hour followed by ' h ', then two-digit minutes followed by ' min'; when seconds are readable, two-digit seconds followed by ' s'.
12 h 12 min
